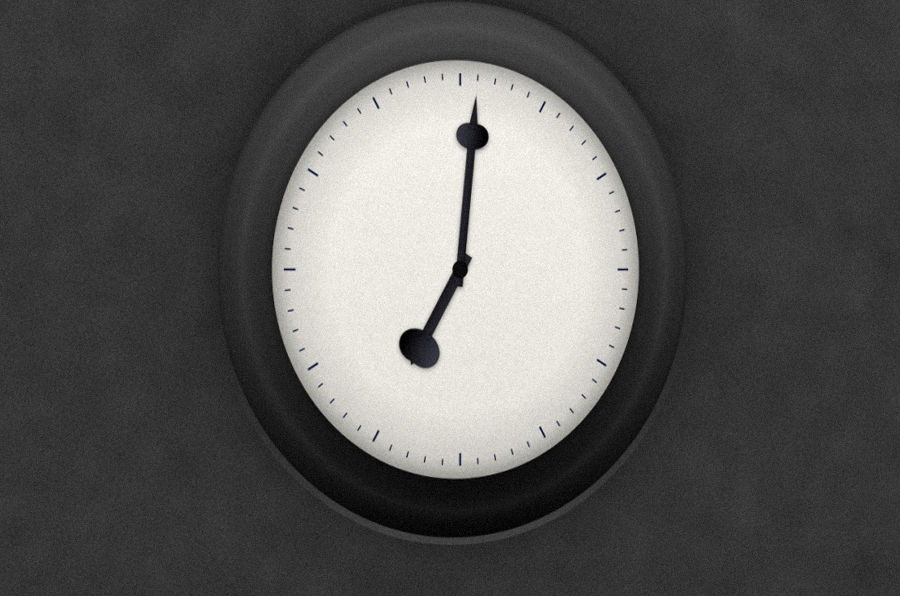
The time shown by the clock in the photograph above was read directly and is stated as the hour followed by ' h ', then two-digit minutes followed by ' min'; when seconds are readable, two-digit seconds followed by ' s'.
7 h 01 min
